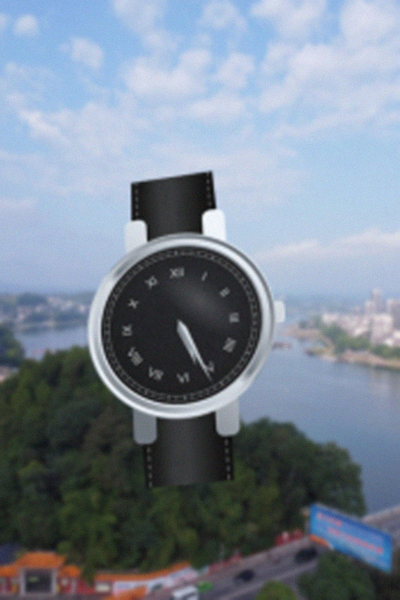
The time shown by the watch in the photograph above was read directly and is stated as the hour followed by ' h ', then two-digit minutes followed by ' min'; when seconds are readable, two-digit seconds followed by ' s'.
5 h 26 min
